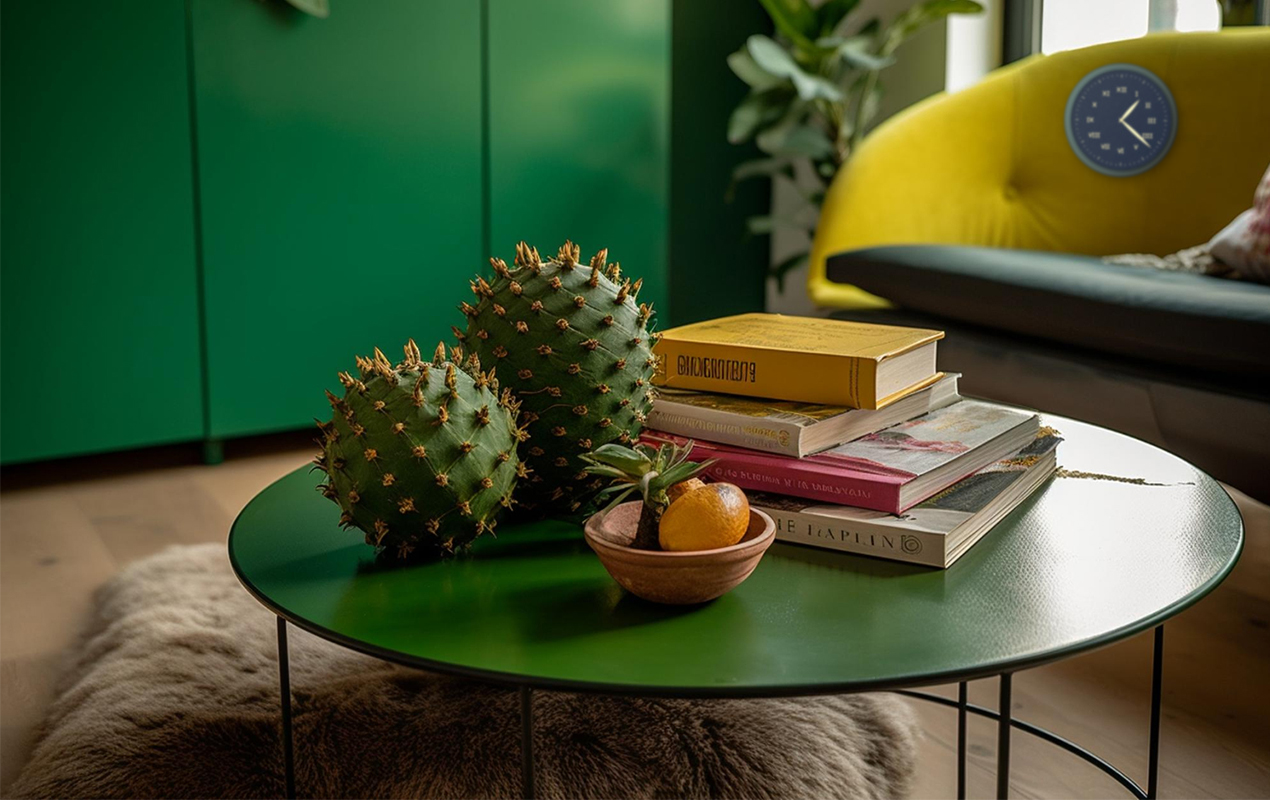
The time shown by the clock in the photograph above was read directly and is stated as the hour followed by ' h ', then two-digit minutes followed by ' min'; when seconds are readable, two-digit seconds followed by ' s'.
1 h 22 min
